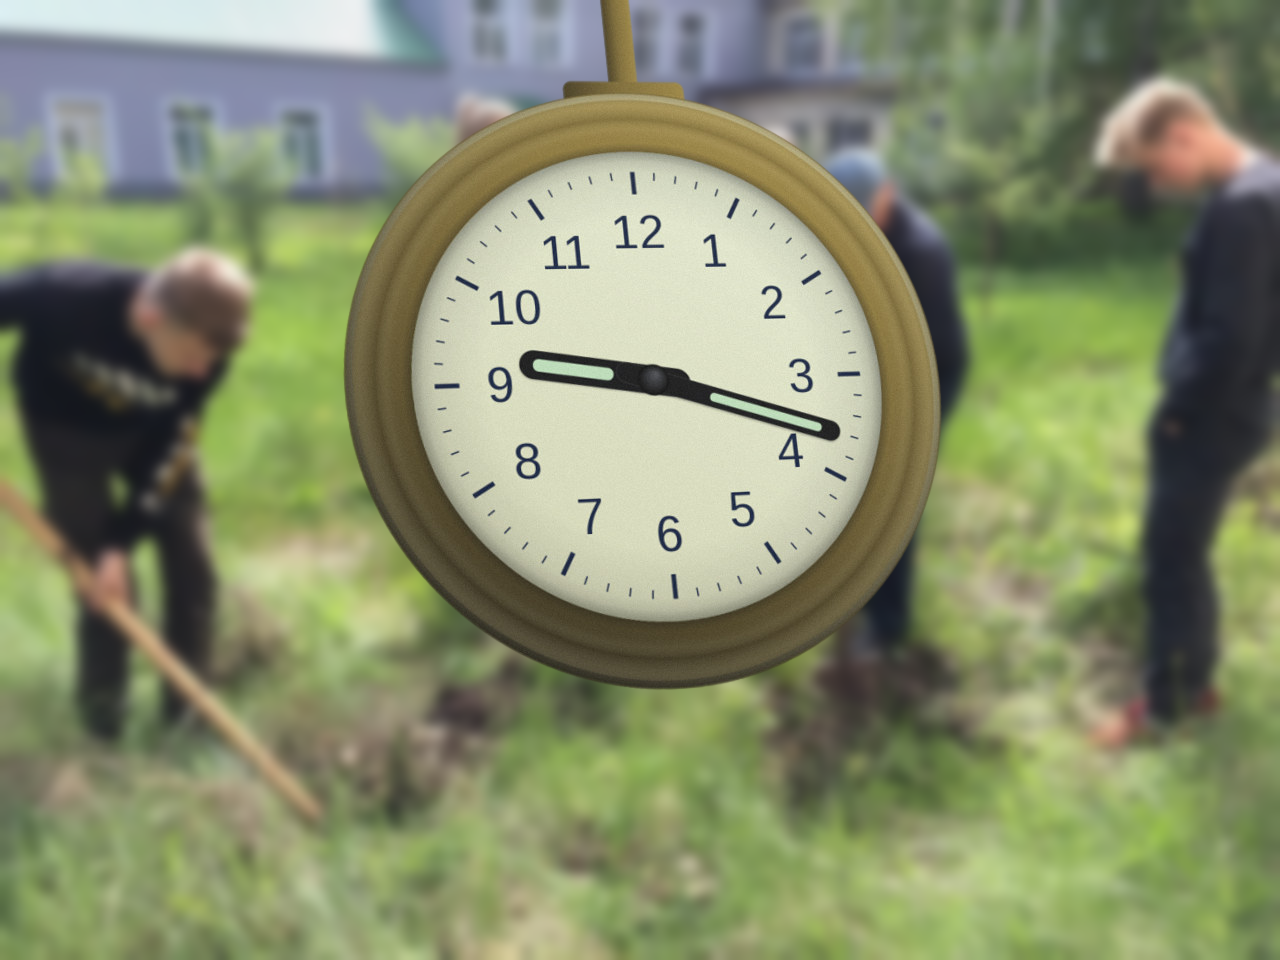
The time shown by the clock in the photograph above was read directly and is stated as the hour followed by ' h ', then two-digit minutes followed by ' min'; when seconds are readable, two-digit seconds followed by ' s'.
9 h 18 min
